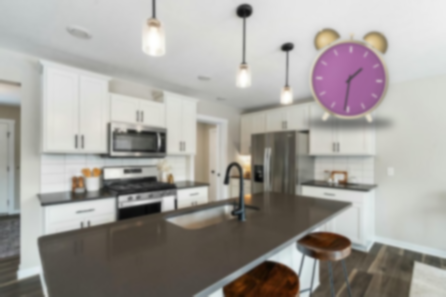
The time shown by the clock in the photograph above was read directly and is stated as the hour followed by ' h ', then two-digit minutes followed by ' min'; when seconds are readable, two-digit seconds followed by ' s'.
1 h 31 min
